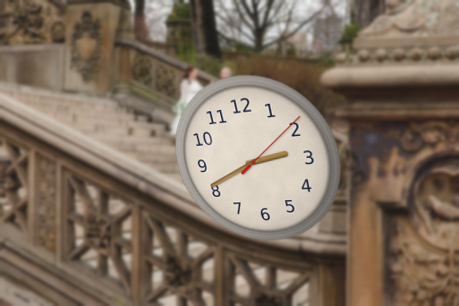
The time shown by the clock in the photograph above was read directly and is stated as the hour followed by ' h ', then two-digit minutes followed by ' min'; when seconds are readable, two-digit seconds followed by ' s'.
2 h 41 min 09 s
